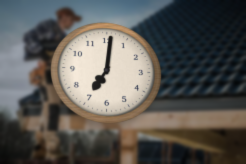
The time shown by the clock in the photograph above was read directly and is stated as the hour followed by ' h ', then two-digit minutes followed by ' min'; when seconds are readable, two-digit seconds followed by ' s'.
7 h 01 min
